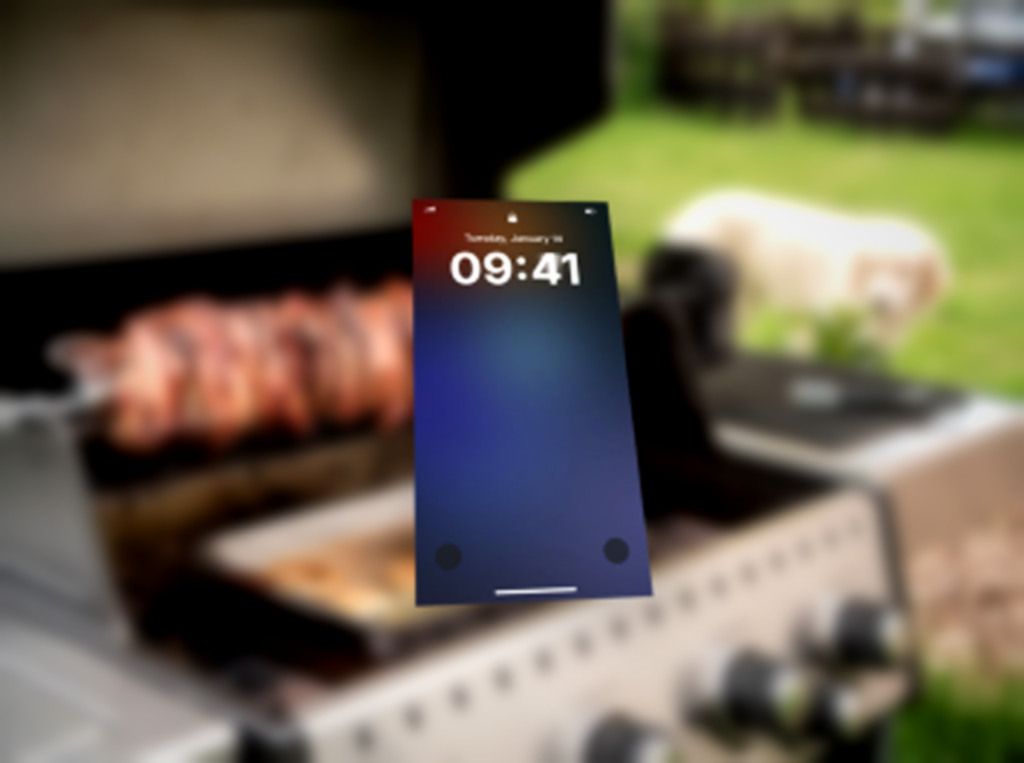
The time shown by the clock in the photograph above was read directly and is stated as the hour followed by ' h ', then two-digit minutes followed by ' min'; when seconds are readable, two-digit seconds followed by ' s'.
9 h 41 min
